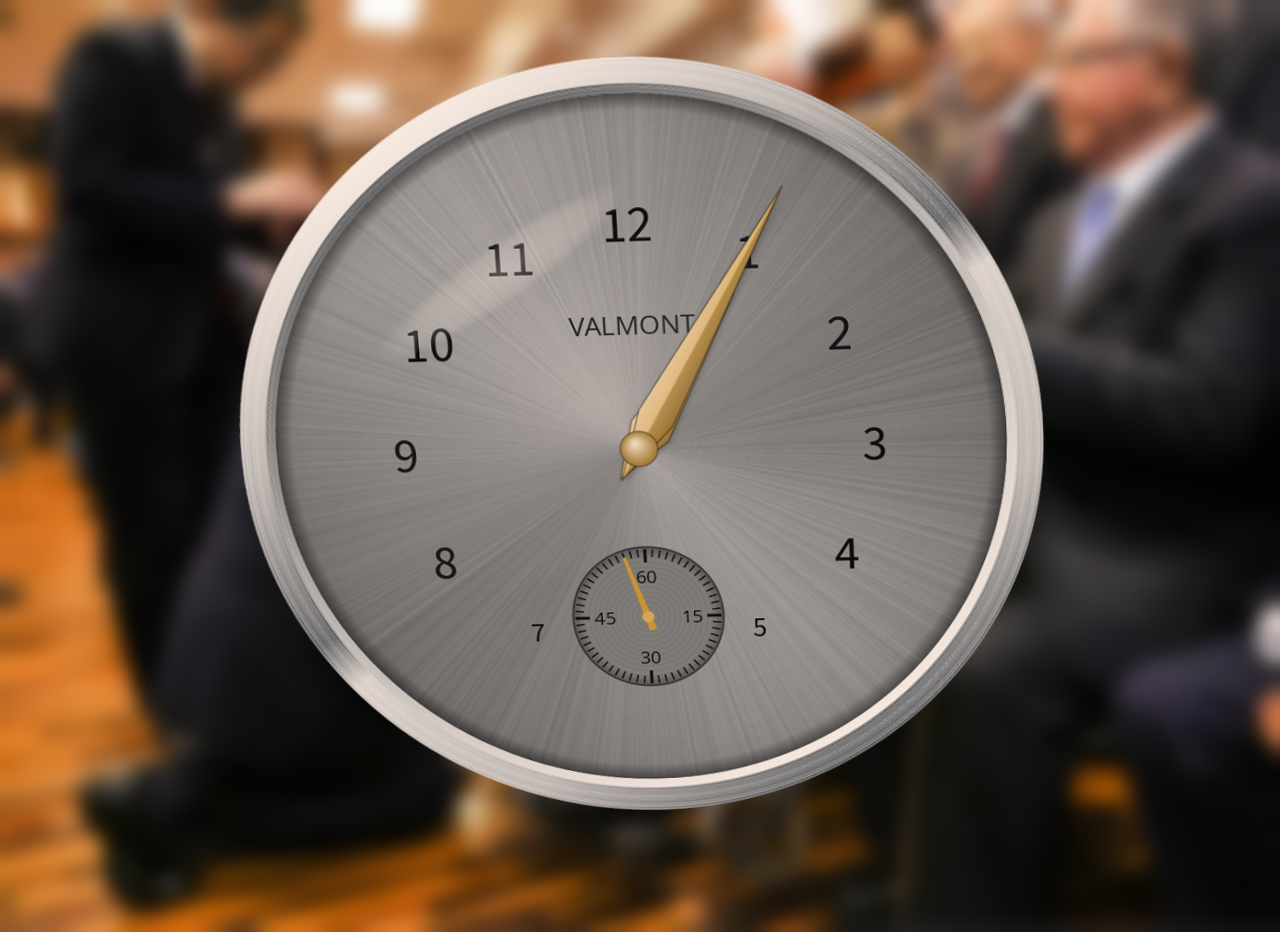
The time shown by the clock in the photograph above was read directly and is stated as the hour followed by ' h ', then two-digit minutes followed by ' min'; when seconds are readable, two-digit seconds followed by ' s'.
1 h 04 min 57 s
